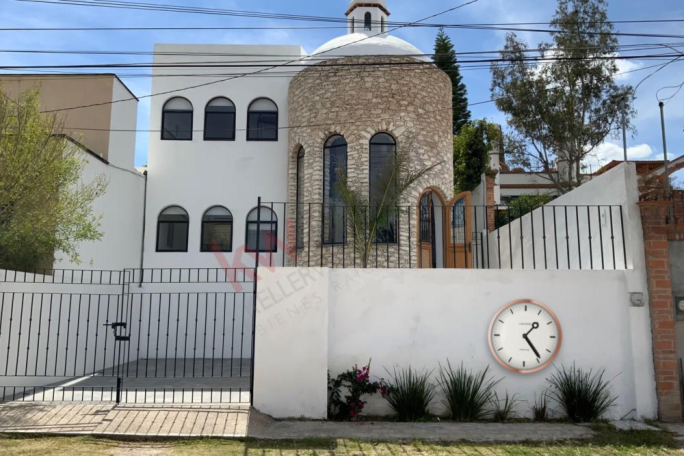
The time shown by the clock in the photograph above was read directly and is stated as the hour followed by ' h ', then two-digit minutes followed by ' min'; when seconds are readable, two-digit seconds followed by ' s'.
1 h 24 min
